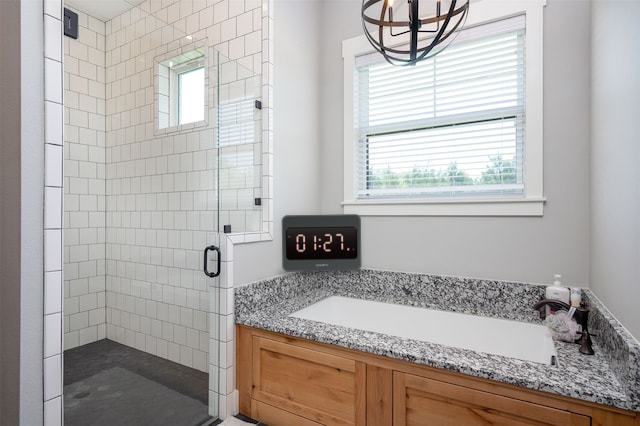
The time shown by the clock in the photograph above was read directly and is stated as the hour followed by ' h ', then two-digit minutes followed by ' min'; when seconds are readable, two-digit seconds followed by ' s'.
1 h 27 min
